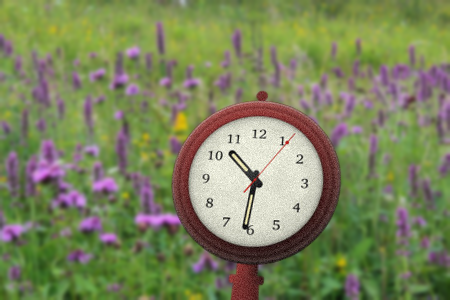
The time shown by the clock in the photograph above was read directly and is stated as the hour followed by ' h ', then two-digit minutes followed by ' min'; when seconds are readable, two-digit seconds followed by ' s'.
10 h 31 min 06 s
